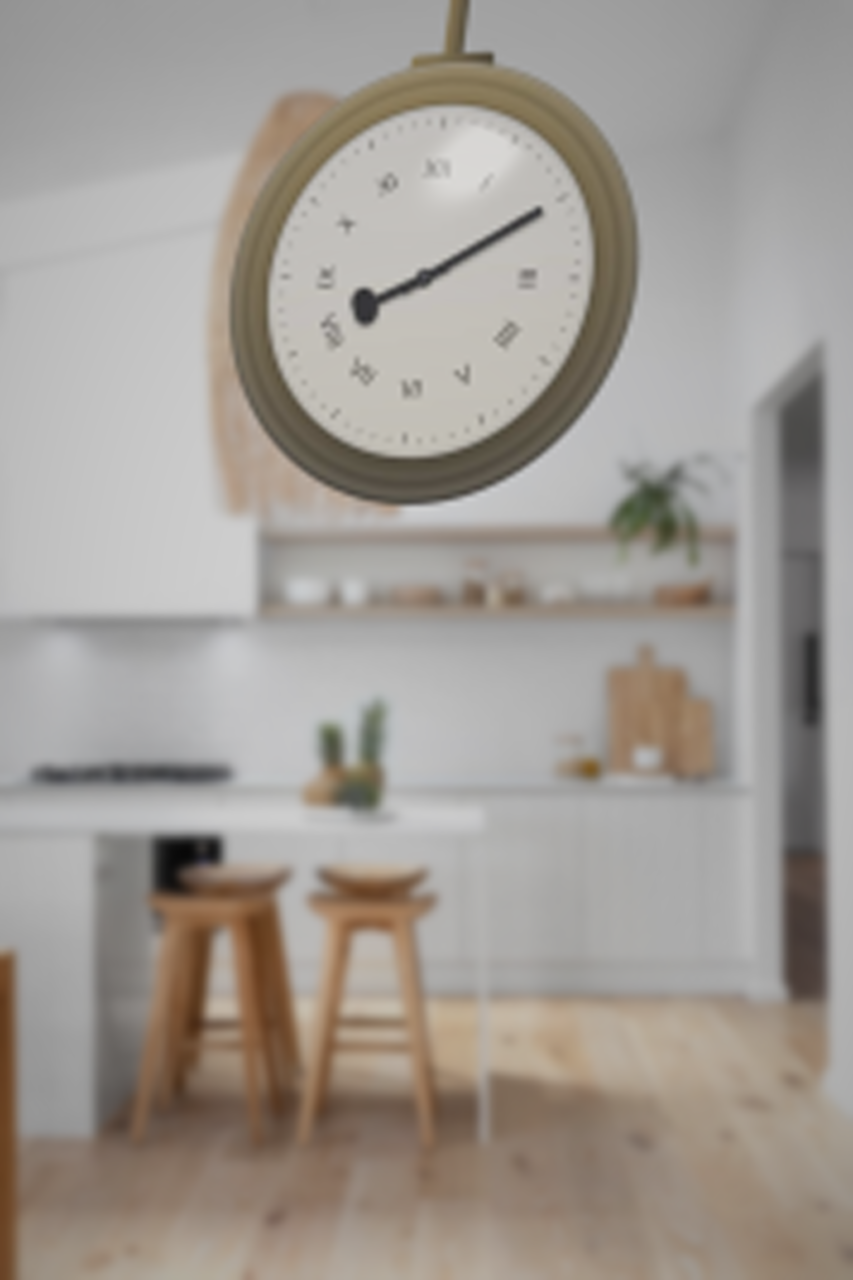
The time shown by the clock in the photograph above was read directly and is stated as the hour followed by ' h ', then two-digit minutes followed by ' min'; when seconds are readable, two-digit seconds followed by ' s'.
8 h 10 min
